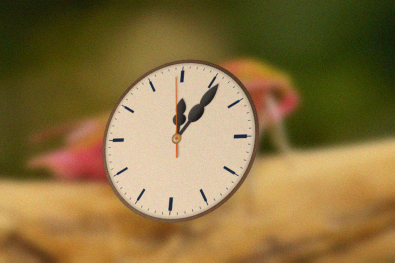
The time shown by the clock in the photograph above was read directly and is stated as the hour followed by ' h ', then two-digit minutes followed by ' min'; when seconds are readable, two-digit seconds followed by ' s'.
12 h 05 min 59 s
